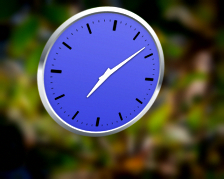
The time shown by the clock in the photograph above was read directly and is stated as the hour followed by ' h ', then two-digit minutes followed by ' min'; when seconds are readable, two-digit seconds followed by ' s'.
7 h 08 min
